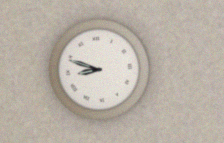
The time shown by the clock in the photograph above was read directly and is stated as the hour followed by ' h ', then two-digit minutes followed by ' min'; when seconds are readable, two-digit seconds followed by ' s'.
8 h 49 min
